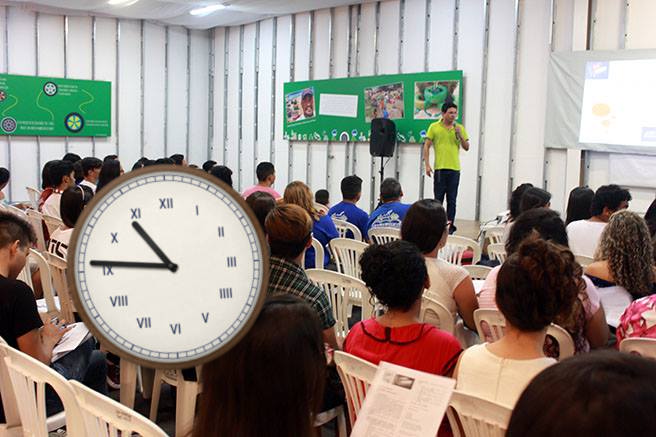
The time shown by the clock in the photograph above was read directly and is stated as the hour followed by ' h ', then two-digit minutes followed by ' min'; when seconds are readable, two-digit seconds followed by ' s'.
10 h 46 min
